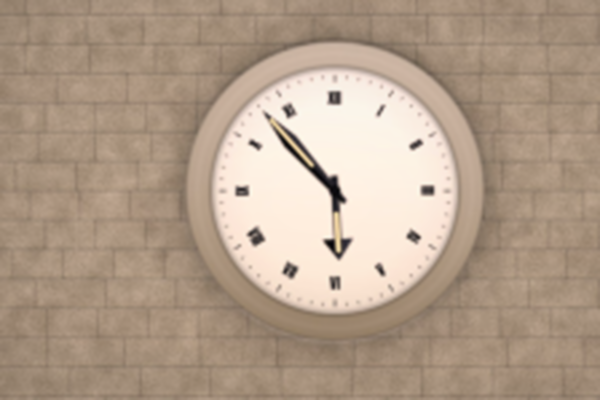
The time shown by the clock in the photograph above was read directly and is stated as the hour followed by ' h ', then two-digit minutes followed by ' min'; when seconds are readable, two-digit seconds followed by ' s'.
5 h 53 min
